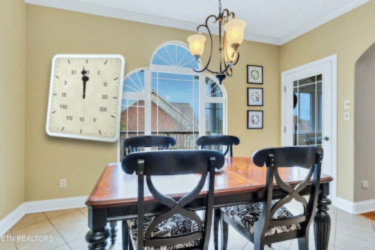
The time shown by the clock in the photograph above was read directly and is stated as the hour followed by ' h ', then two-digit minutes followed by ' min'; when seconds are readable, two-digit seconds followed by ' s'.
11 h 59 min
